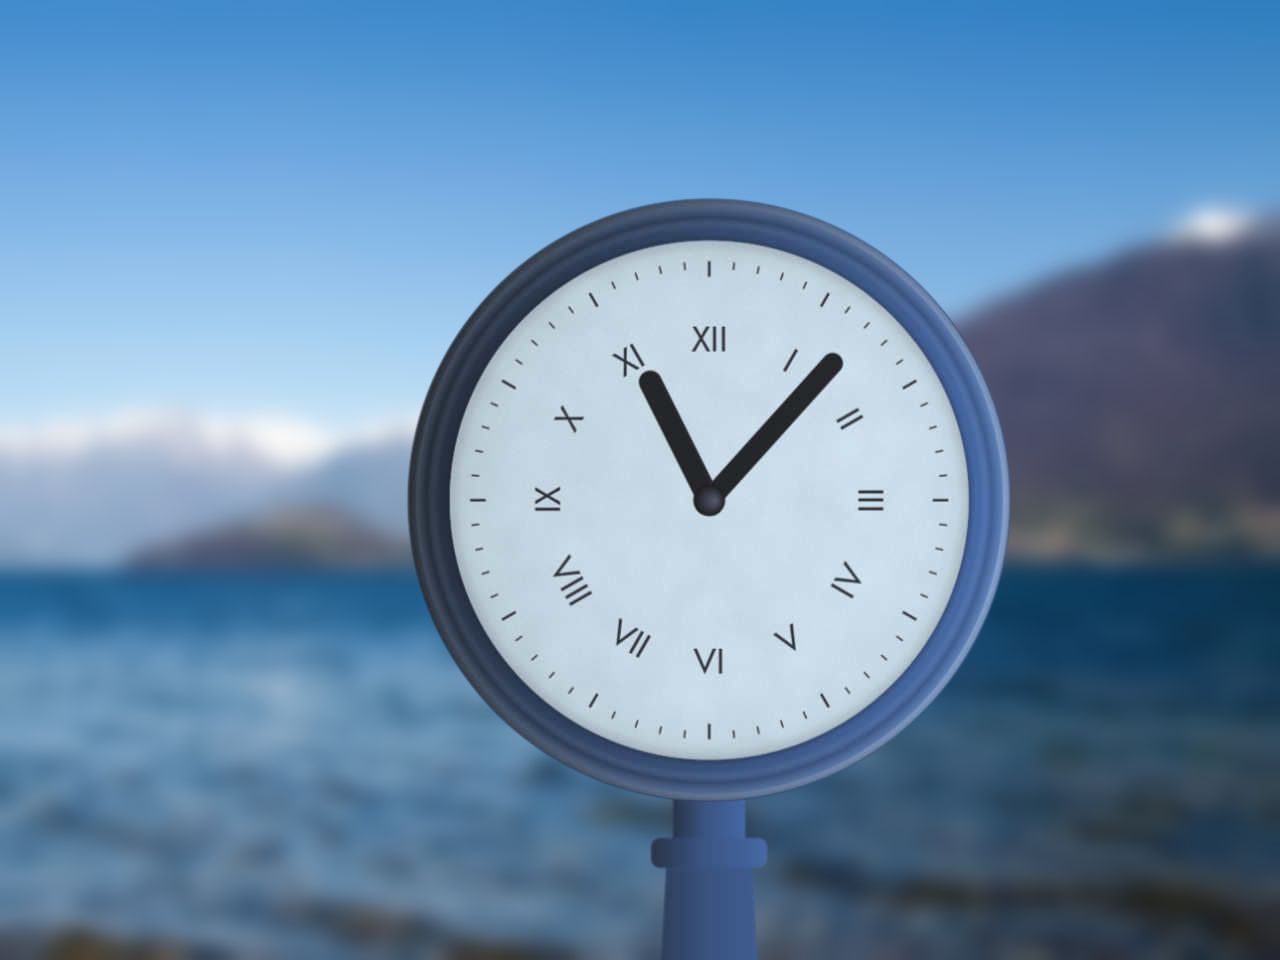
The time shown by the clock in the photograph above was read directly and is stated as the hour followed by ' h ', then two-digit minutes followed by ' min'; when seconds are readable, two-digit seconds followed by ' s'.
11 h 07 min
